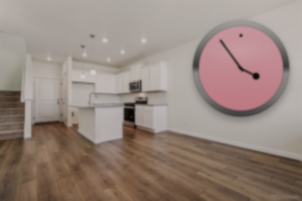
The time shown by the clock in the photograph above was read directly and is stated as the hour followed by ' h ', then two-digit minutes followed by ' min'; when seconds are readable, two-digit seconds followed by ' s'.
3 h 54 min
